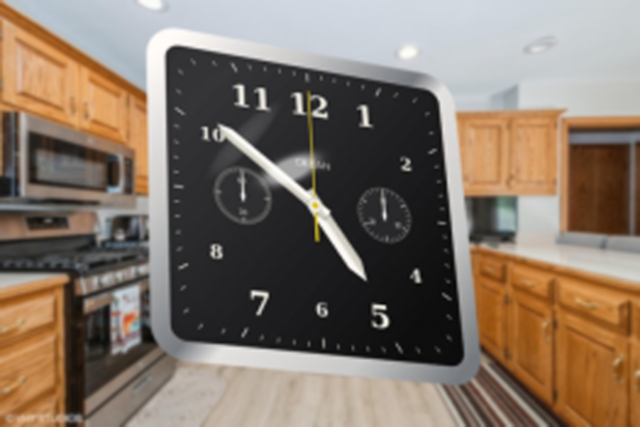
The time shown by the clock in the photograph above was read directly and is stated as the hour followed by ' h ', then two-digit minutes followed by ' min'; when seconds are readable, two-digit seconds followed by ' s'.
4 h 51 min
